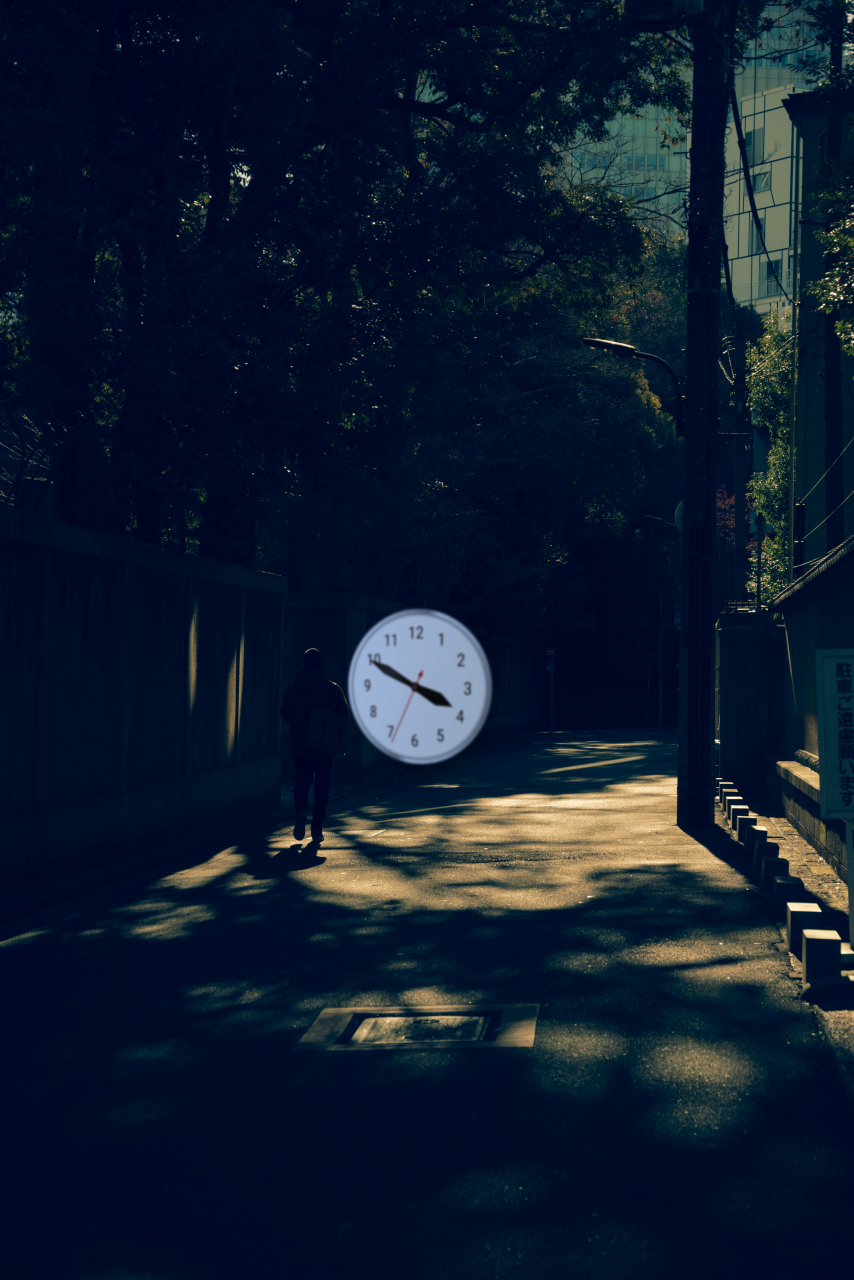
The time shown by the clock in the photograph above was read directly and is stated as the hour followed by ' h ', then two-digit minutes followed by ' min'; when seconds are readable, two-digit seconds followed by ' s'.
3 h 49 min 34 s
